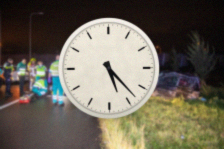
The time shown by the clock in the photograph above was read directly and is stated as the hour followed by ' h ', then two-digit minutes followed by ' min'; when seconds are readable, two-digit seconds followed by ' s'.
5 h 23 min
